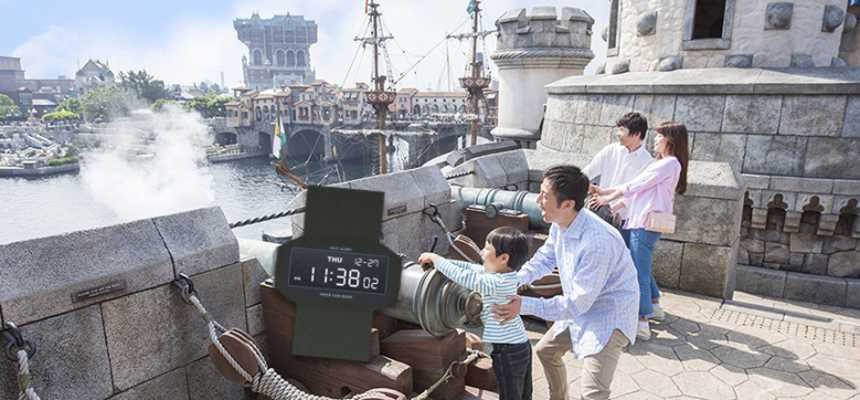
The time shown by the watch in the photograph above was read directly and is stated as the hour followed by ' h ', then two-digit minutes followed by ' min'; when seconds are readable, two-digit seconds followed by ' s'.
11 h 38 min 02 s
